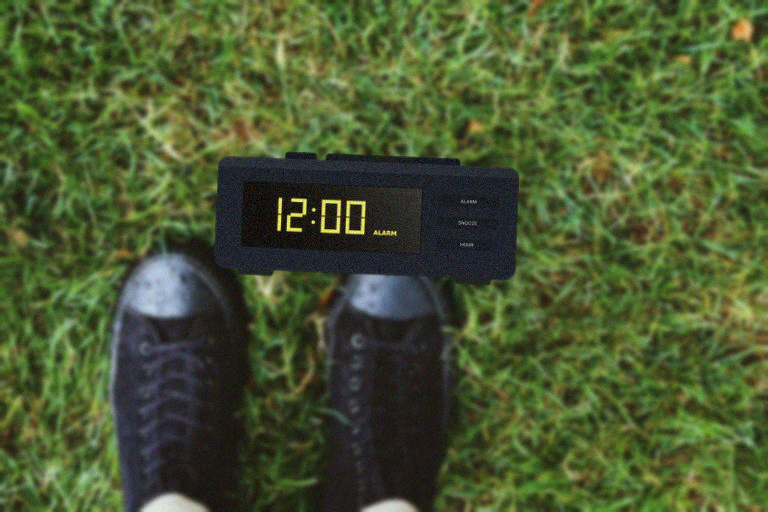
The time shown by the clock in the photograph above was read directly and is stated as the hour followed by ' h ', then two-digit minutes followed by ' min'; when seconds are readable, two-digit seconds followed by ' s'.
12 h 00 min
